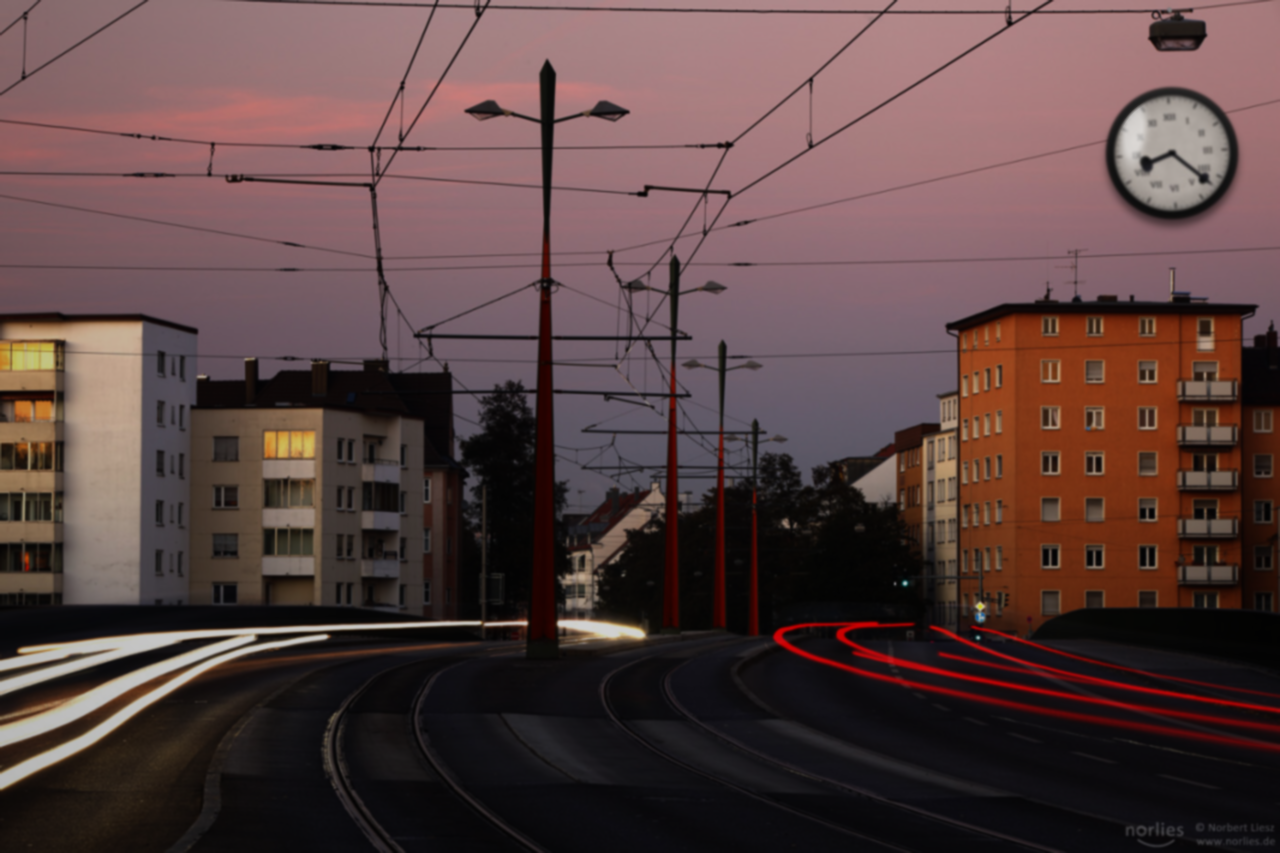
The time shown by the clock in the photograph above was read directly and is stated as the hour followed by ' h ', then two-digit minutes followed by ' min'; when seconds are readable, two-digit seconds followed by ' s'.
8 h 22 min
